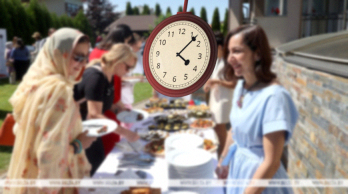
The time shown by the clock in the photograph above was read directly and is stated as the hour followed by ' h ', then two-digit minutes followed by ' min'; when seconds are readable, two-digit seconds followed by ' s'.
4 h 07 min
